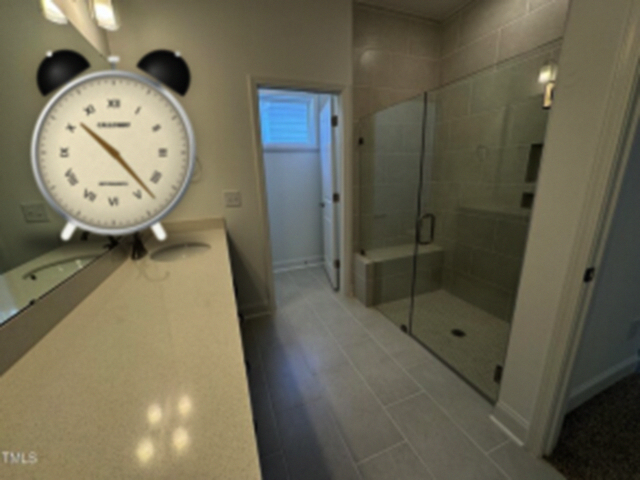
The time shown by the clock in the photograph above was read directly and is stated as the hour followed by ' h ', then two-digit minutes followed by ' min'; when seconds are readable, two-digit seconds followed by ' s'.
10 h 23 min
